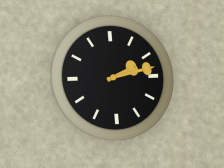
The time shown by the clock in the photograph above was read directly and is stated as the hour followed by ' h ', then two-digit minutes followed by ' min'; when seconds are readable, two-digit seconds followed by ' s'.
2 h 13 min
